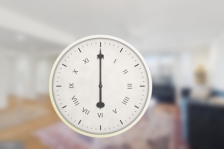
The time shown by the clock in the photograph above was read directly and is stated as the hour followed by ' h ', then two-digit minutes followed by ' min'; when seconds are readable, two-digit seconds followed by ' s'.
6 h 00 min
